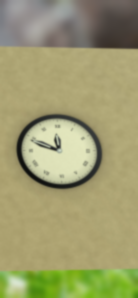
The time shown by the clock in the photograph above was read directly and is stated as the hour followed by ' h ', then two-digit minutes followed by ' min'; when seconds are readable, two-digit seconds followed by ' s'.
11 h 49 min
